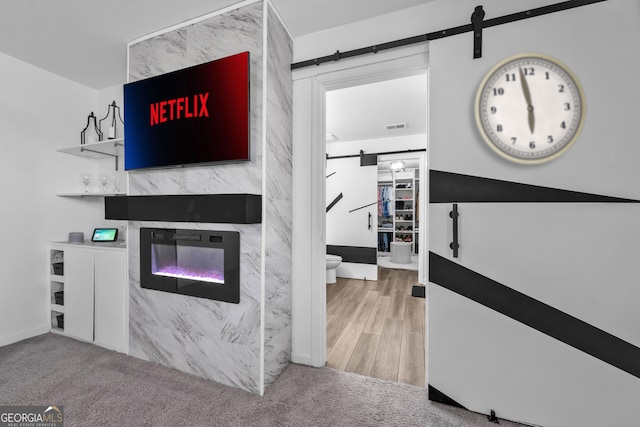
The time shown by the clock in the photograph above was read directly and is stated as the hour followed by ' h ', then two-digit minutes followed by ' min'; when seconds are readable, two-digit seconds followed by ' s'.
5 h 58 min
